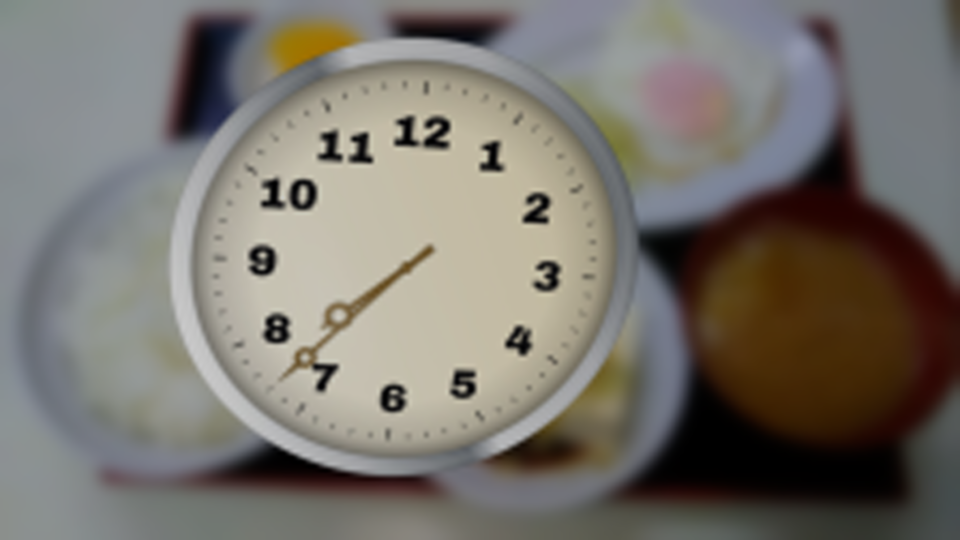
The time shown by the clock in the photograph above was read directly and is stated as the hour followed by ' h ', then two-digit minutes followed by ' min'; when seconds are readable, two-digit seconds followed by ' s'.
7 h 37 min
